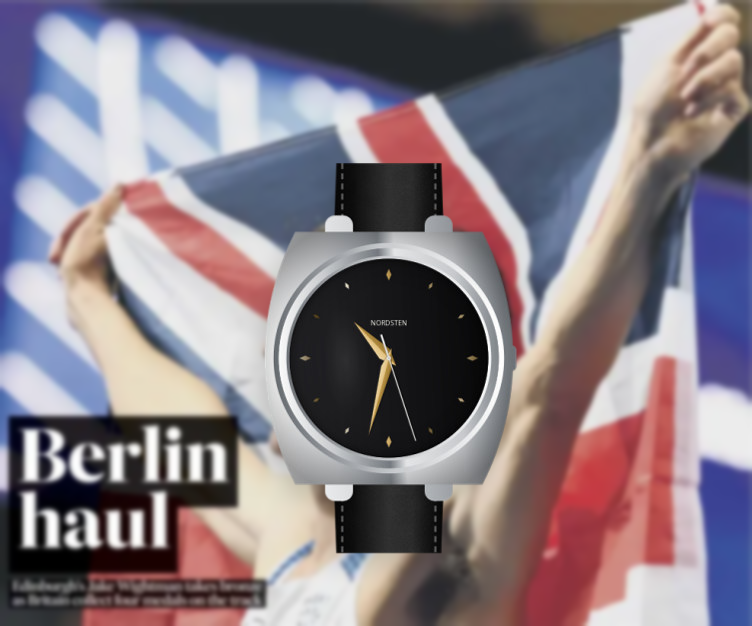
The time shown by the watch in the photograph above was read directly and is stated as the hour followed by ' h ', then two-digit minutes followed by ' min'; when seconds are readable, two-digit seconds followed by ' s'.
10 h 32 min 27 s
